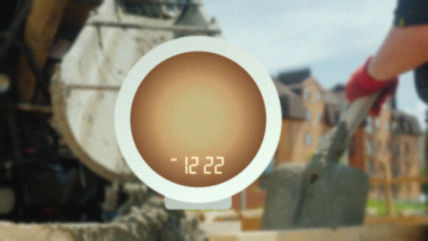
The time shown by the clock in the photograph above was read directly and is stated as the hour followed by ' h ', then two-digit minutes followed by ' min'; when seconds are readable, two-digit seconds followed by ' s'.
12 h 22 min
